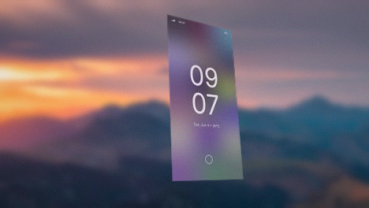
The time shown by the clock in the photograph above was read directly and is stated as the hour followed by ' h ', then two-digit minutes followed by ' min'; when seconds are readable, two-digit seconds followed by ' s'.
9 h 07 min
